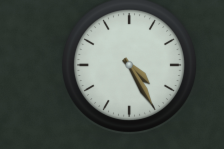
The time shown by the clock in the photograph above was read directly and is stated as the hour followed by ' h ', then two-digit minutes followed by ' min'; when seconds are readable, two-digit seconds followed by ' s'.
4 h 25 min
